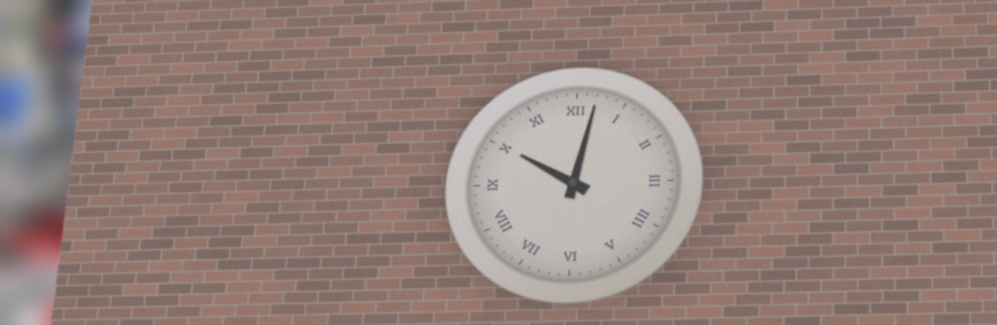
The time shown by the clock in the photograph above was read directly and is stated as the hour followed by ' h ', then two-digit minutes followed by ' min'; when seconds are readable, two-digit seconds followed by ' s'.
10 h 02 min
